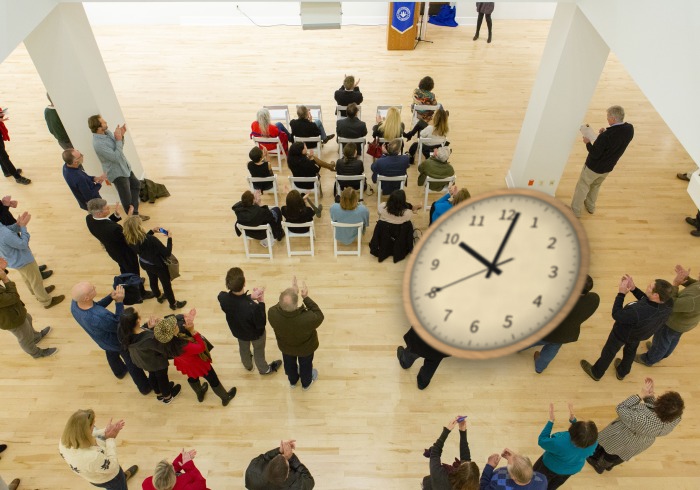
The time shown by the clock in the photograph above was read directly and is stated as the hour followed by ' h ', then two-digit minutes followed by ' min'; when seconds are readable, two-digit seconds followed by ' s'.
10 h 01 min 40 s
